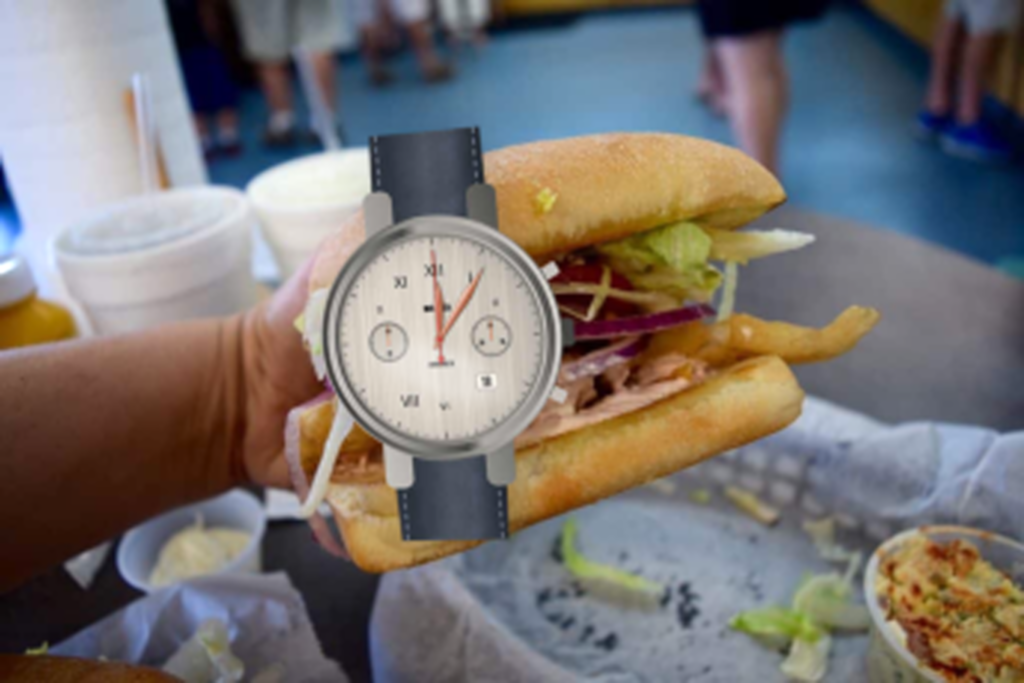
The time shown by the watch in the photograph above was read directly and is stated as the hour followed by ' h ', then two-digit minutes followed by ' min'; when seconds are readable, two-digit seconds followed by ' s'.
12 h 06 min
